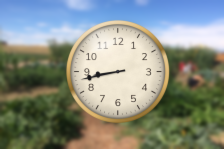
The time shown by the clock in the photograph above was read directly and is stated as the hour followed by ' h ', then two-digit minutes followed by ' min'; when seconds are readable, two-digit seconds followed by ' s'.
8 h 43 min
